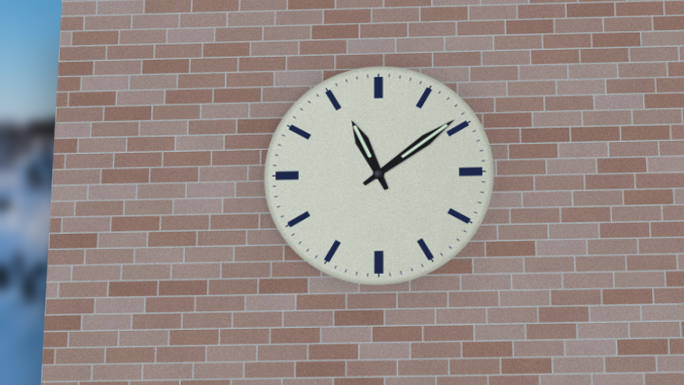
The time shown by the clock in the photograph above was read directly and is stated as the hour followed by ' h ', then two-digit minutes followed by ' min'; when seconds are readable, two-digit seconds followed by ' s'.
11 h 09 min
